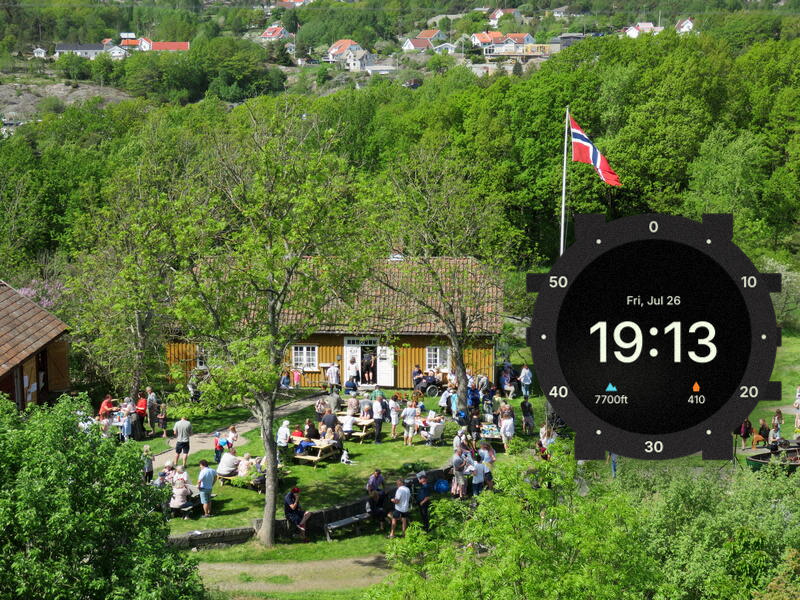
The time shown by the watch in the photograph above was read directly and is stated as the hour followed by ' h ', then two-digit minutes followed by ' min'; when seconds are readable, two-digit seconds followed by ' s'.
19 h 13 min
